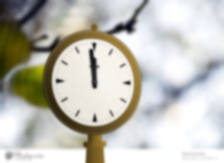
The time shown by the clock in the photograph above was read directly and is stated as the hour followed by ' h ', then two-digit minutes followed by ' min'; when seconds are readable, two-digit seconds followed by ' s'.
11 h 59 min
